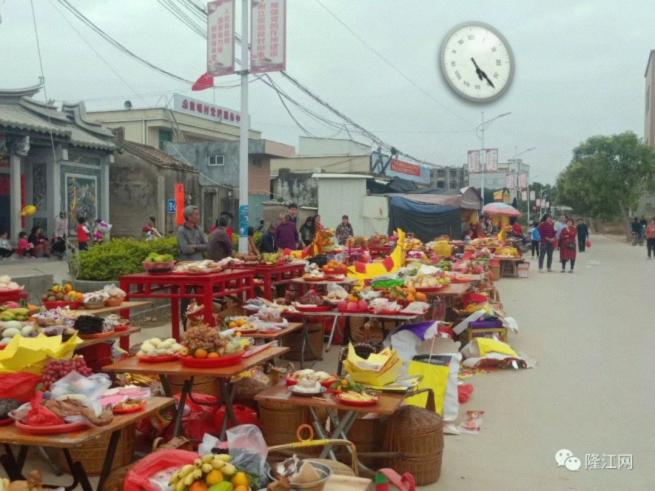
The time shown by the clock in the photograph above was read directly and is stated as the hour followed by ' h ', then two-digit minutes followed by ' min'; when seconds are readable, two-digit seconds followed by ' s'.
5 h 24 min
